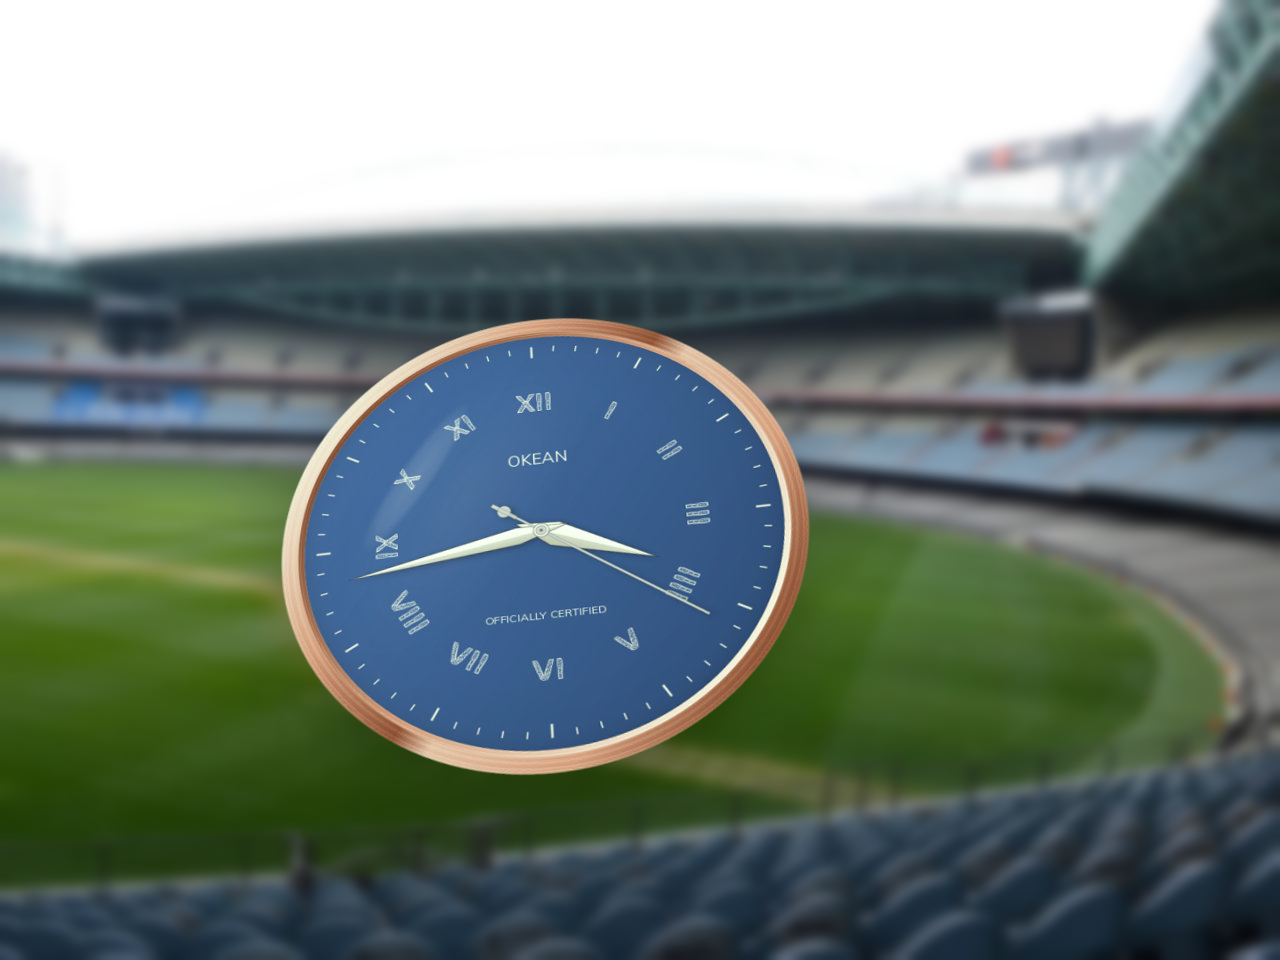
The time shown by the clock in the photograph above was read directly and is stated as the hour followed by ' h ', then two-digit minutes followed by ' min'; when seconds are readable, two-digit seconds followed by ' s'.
3 h 43 min 21 s
